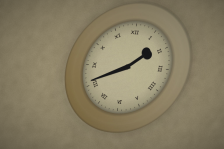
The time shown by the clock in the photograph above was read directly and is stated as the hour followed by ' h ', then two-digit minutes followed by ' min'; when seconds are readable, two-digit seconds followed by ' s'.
1 h 41 min
